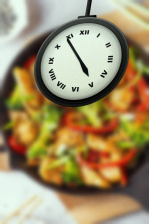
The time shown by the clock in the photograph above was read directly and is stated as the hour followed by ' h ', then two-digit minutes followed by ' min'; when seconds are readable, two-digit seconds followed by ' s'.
4 h 54 min
